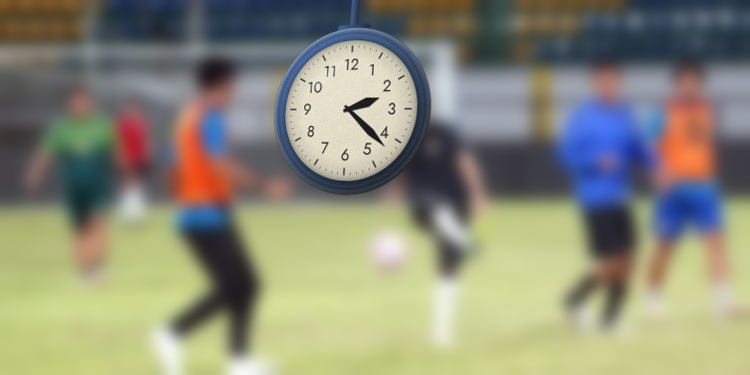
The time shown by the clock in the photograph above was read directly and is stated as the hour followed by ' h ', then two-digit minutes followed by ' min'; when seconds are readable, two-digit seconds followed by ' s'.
2 h 22 min
